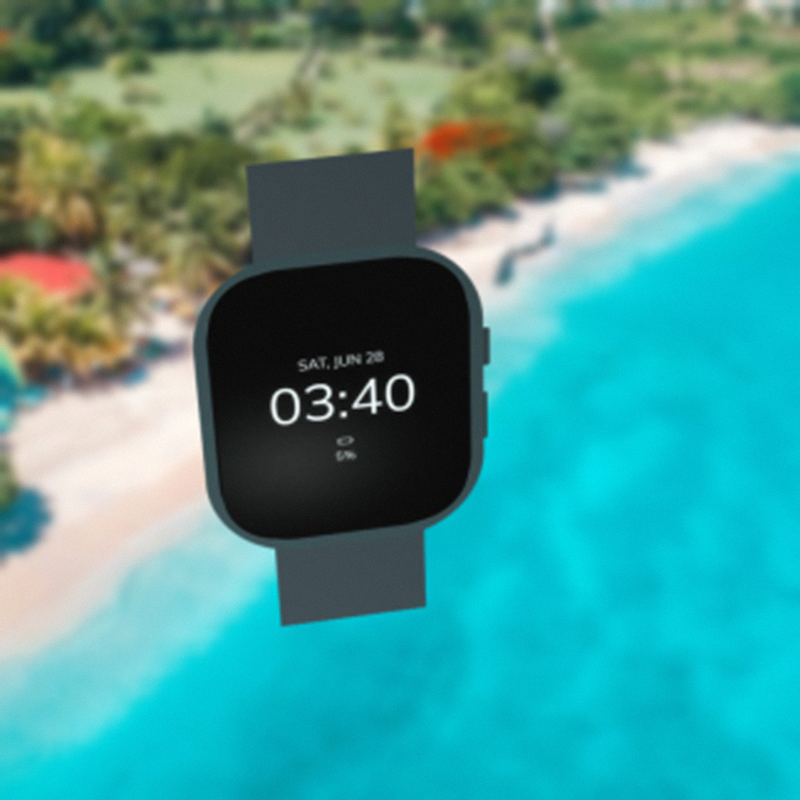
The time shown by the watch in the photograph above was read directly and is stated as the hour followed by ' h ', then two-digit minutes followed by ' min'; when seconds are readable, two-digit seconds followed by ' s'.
3 h 40 min
